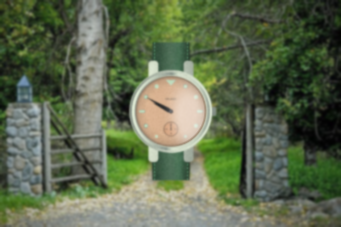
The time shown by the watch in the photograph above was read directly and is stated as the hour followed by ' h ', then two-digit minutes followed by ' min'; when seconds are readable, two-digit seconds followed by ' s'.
9 h 50 min
